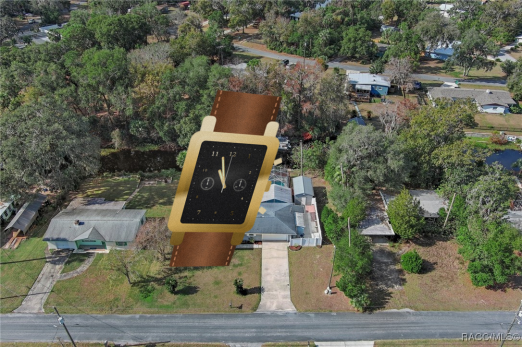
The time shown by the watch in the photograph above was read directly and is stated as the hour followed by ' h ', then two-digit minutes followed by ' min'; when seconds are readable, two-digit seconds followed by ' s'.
10 h 57 min
